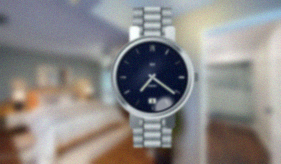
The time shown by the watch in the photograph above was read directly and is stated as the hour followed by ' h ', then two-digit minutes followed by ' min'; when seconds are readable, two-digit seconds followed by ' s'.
7 h 21 min
